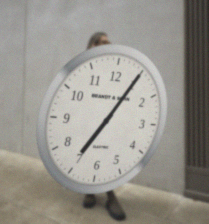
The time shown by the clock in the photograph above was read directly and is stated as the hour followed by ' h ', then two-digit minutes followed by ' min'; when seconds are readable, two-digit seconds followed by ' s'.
7 h 05 min
